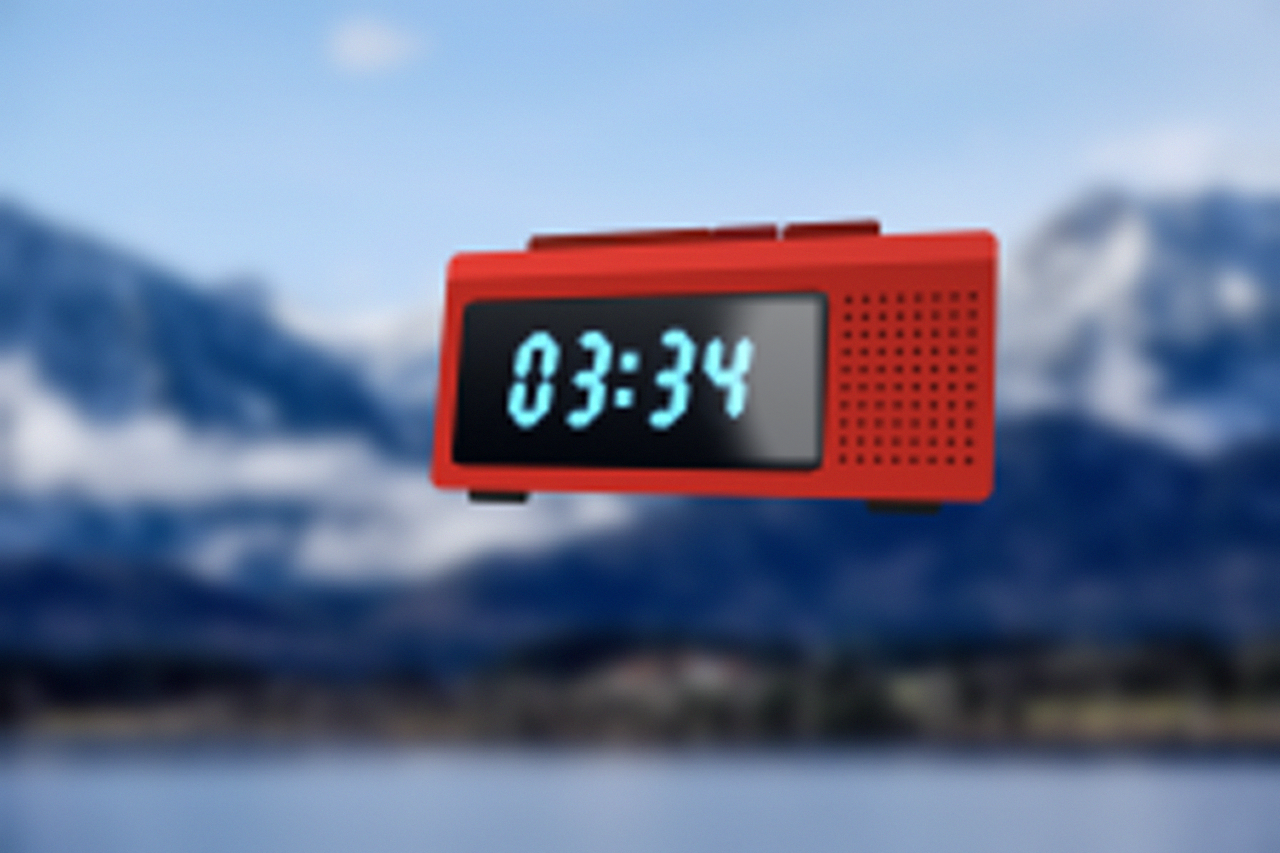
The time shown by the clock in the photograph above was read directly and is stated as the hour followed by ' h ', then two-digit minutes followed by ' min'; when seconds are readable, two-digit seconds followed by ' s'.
3 h 34 min
